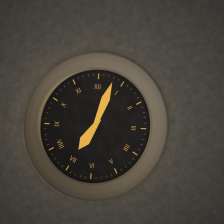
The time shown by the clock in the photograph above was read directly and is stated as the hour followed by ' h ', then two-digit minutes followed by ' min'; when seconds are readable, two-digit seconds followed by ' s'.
7 h 03 min
